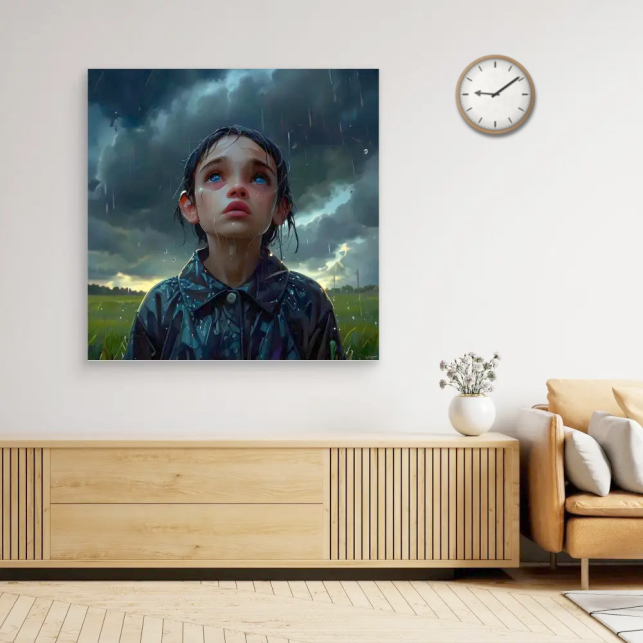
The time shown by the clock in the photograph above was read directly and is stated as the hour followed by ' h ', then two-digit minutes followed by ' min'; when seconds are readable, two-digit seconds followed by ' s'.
9 h 09 min
